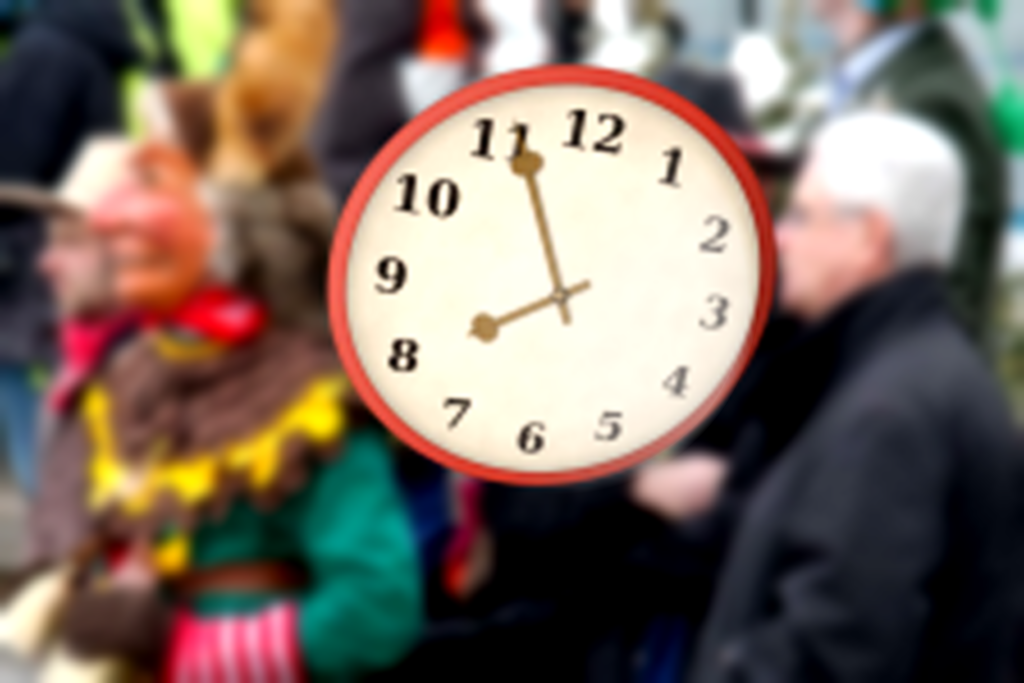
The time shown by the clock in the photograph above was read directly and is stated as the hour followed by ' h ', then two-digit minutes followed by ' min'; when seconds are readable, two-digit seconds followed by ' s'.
7 h 56 min
